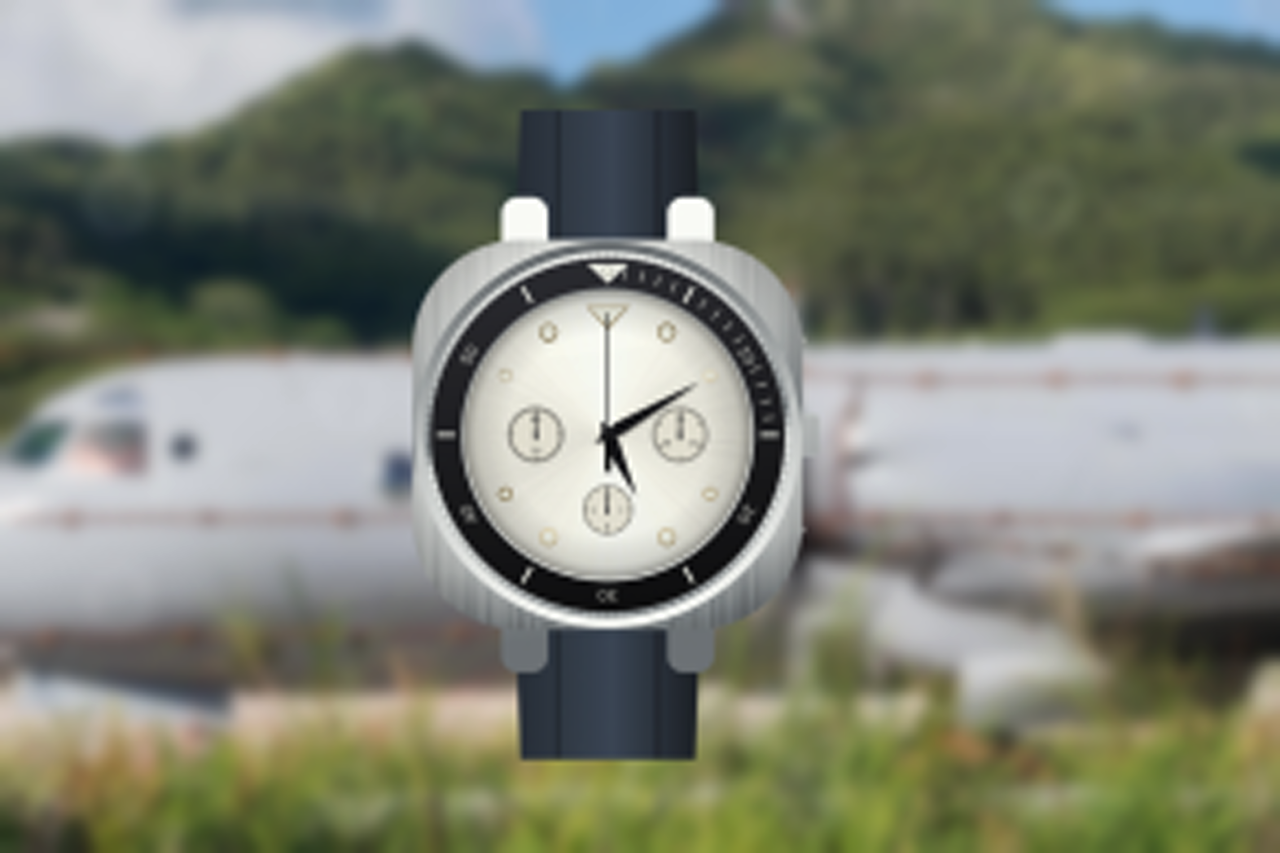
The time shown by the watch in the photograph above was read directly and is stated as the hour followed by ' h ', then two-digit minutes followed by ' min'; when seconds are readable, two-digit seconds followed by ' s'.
5 h 10 min
